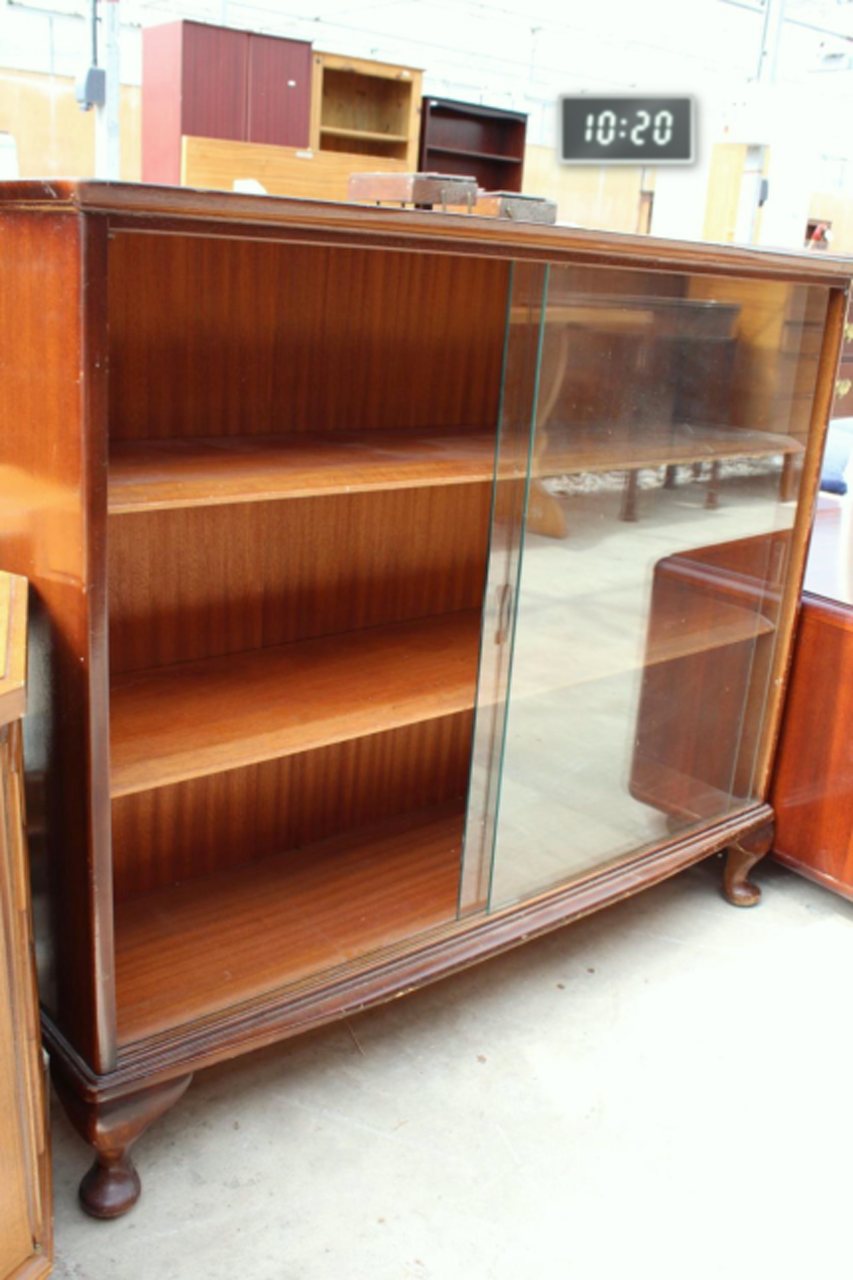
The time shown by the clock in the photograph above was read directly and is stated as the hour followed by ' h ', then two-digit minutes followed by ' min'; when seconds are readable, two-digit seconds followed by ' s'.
10 h 20 min
